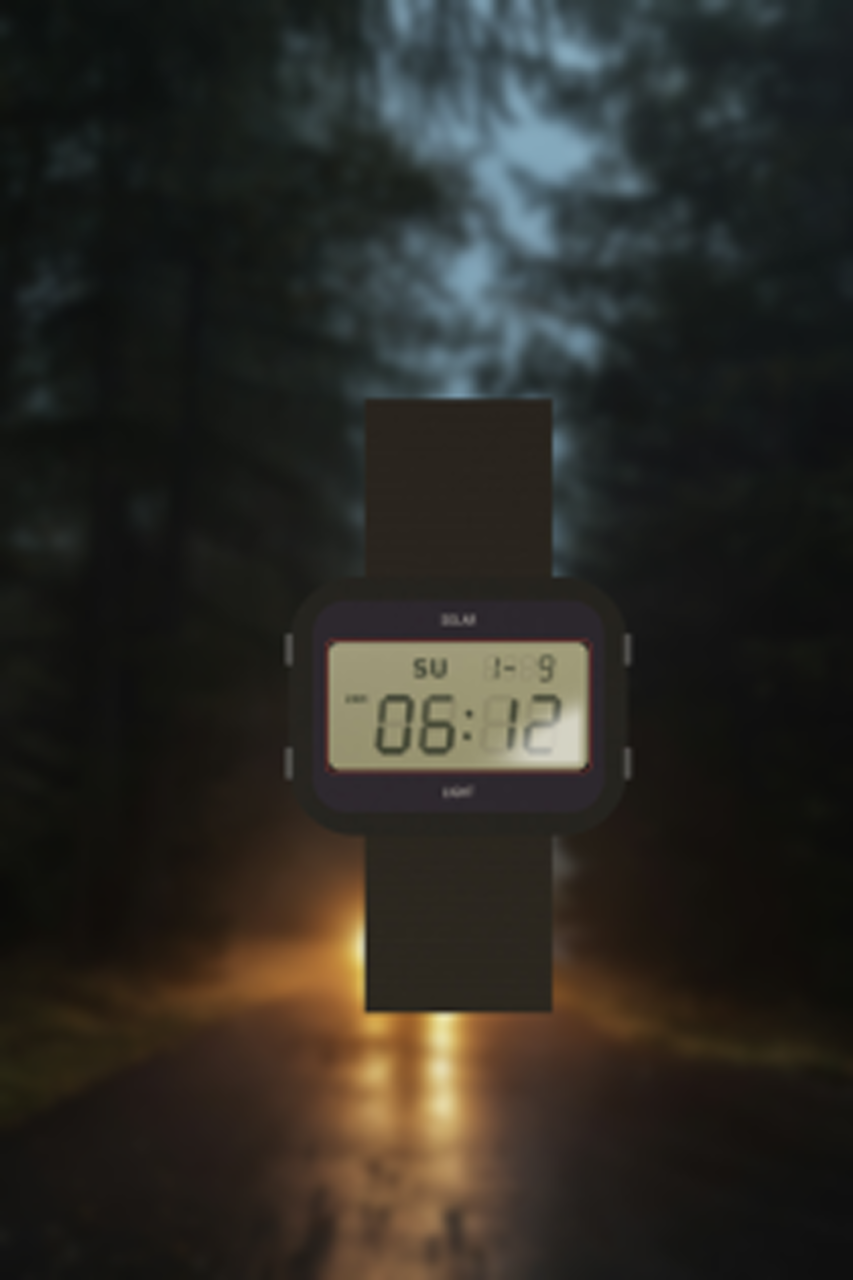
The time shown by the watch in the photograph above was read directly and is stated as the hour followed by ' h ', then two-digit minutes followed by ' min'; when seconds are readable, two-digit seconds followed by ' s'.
6 h 12 min
